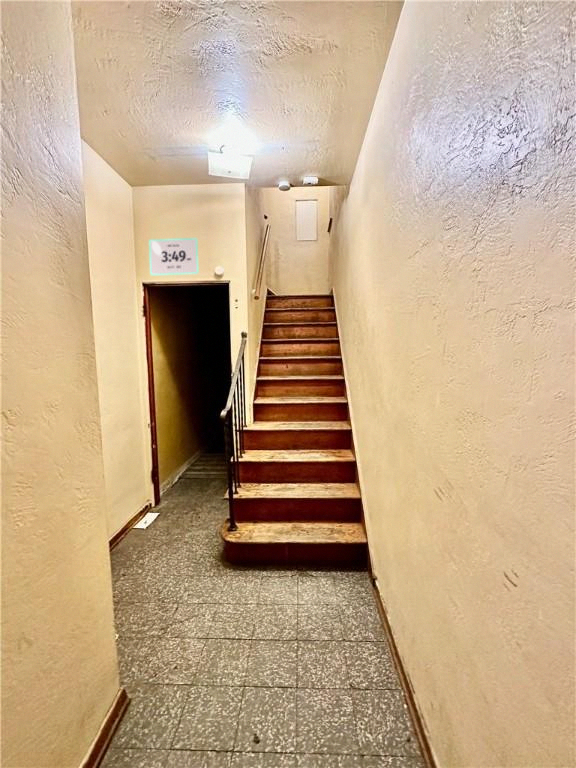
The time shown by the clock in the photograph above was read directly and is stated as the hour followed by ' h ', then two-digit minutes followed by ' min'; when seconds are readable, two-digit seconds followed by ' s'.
3 h 49 min
